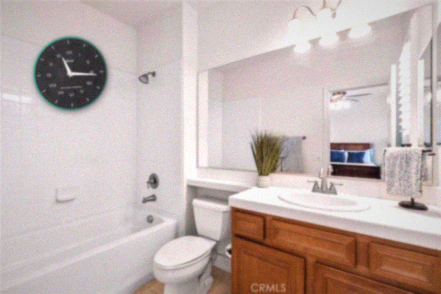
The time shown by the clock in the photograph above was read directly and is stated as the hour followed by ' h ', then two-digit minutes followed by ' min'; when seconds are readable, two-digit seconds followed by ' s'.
11 h 16 min
